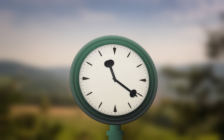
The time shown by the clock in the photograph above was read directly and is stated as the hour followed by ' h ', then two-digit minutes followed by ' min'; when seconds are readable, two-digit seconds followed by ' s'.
11 h 21 min
